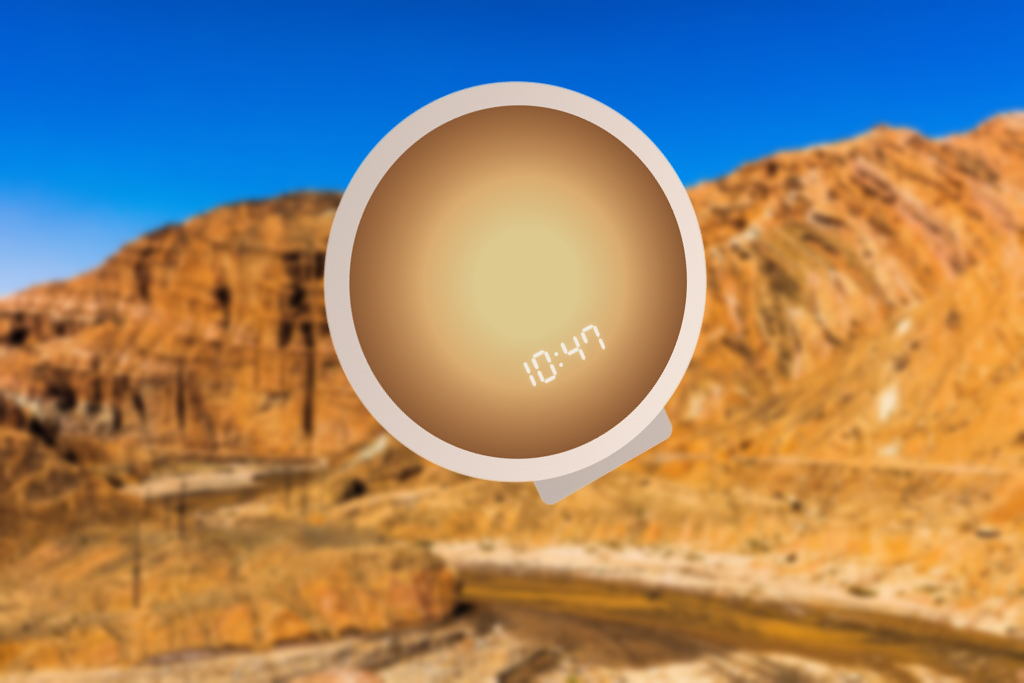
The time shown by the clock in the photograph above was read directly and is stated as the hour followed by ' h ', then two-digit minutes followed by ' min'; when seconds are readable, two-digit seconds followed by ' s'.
10 h 47 min
